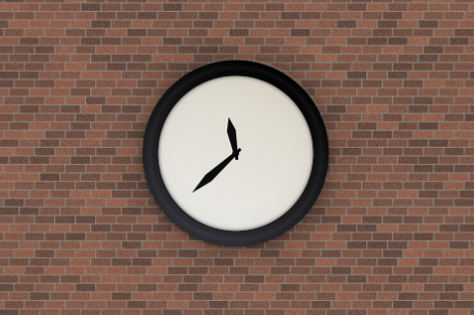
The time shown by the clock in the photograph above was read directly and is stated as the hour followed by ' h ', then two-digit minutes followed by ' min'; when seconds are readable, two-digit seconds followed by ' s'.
11 h 38 min
